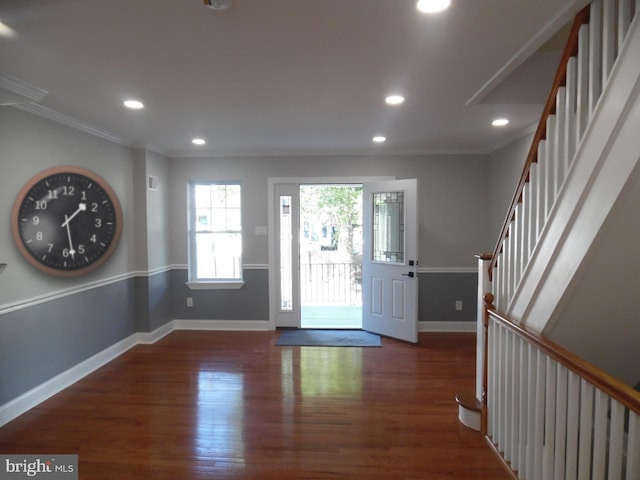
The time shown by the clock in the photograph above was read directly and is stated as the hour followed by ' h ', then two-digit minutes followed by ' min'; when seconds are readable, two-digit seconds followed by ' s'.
1 h 28 min
